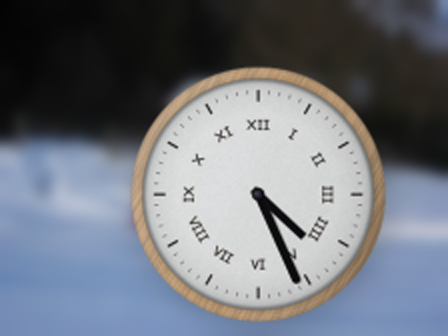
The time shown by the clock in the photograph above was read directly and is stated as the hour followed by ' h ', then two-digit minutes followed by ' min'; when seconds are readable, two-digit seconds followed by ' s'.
4 h 26 min
